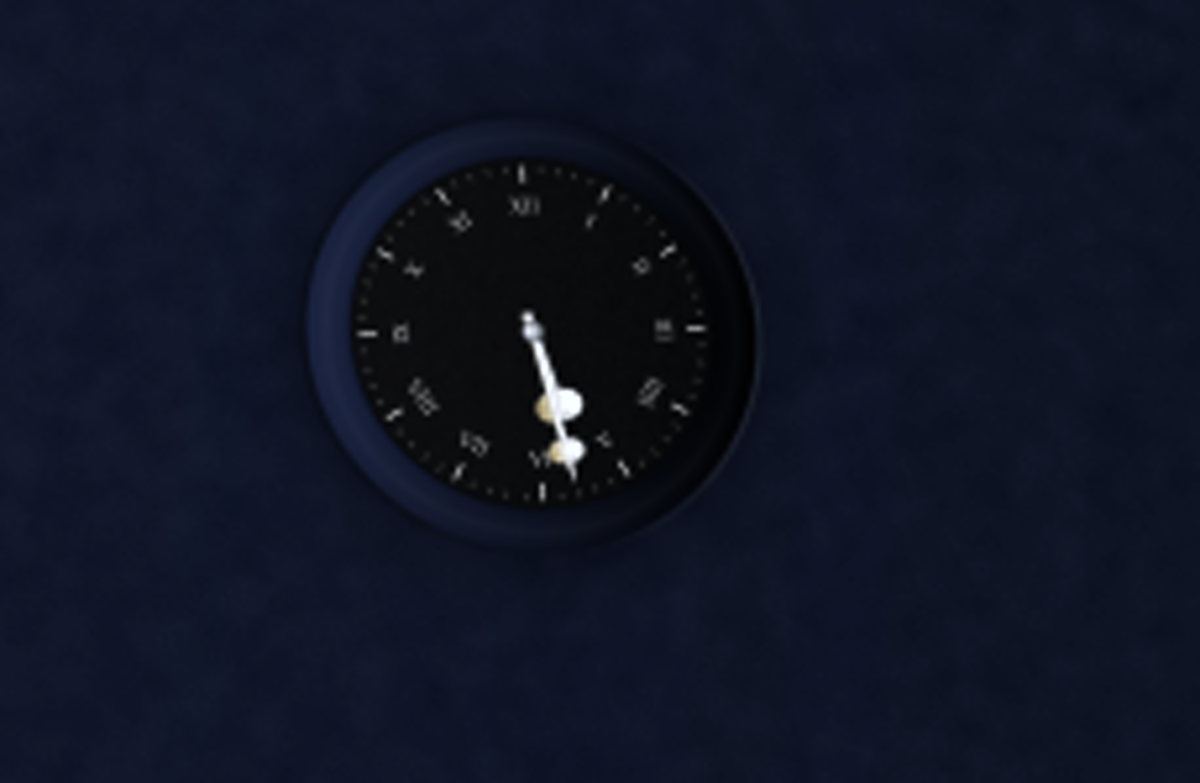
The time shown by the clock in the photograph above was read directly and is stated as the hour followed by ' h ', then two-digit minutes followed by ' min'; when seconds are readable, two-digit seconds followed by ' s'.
5 h 28 min
